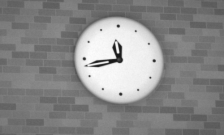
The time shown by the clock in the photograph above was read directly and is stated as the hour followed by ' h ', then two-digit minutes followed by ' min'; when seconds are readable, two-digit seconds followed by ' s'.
11 h 43 min
